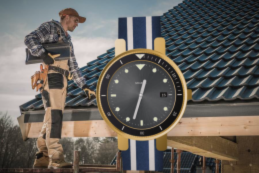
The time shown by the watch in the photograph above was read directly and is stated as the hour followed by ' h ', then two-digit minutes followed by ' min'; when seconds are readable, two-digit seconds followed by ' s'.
12 h 33 min
